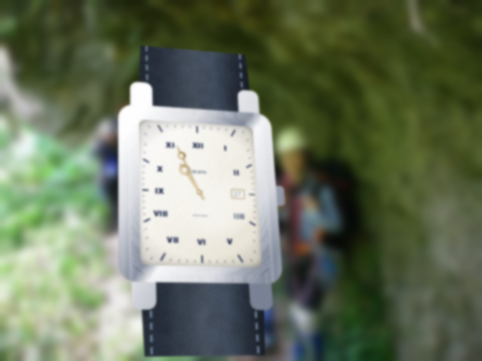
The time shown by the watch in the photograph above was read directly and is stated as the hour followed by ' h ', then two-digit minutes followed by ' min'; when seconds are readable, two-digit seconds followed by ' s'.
10 h 56 min
